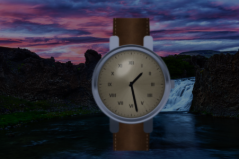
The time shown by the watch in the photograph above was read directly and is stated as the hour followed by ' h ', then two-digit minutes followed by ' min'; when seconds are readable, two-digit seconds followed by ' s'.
1 h 28 min
